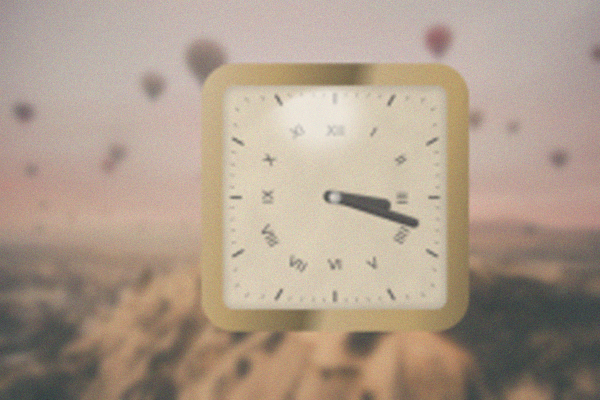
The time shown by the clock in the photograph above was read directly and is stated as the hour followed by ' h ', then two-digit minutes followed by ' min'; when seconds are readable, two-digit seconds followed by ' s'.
3 h 18 min
